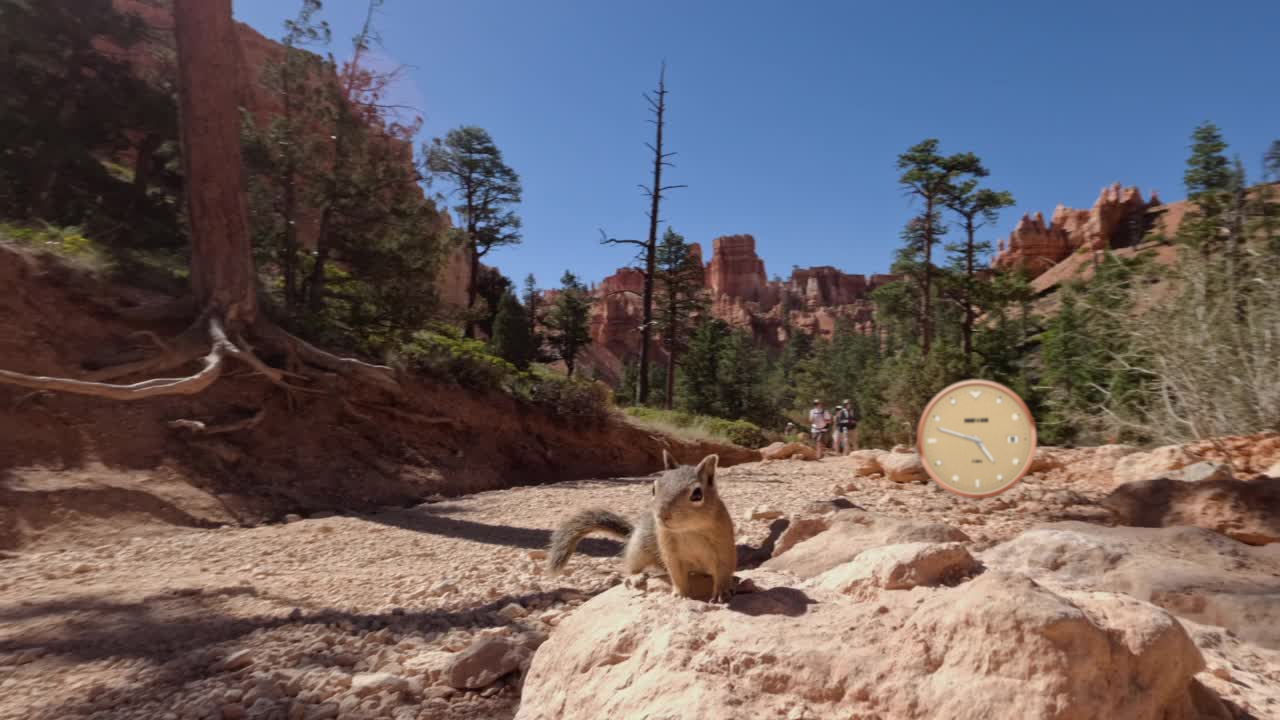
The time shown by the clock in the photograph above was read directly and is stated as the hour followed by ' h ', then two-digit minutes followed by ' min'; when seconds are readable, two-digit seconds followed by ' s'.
4 h 48 min
